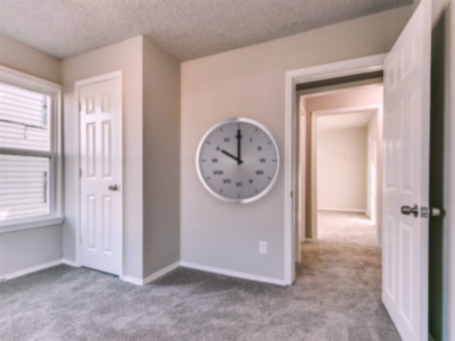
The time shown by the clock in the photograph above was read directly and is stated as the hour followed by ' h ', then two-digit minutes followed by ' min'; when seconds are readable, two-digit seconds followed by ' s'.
10 h 00 min
